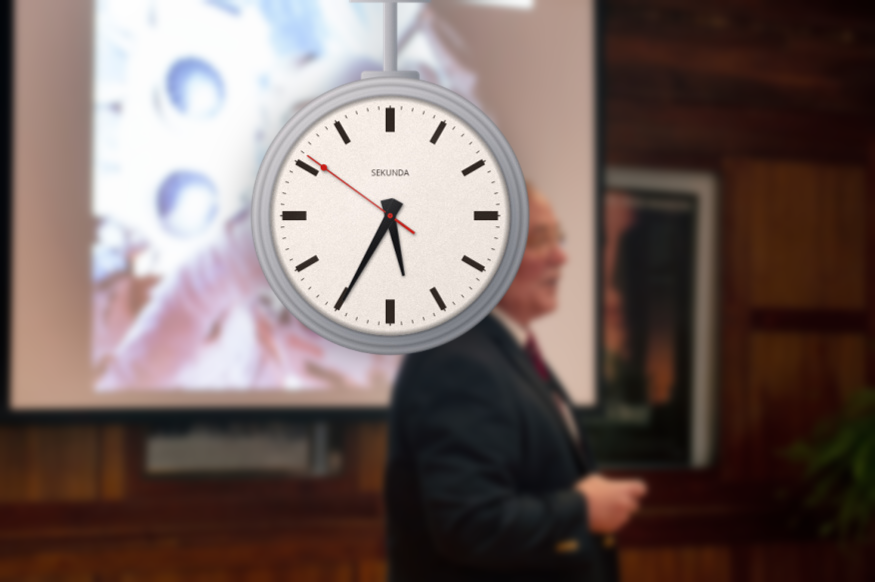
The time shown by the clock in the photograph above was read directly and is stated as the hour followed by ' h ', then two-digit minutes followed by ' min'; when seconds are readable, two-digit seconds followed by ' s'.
5 h 34 min 51 s
